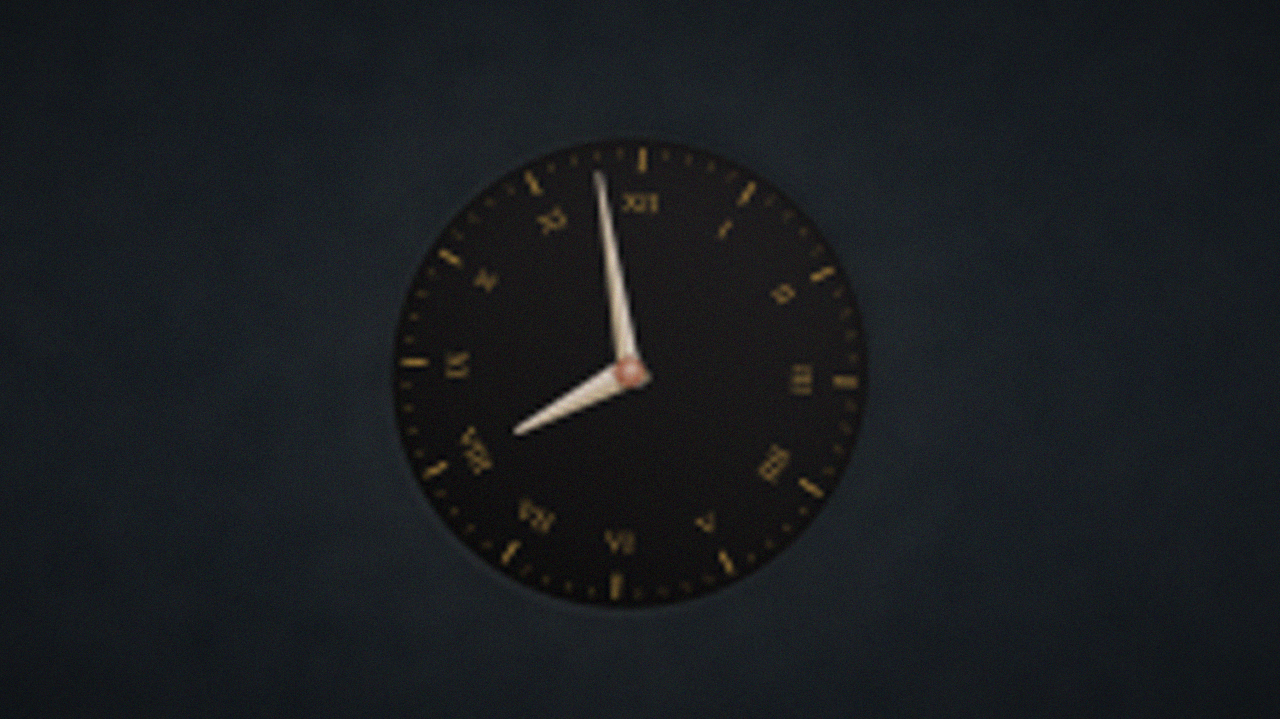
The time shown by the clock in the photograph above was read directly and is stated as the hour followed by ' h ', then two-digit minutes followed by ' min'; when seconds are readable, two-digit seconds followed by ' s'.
7 h 58 min
